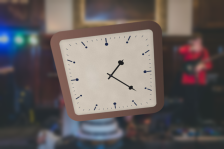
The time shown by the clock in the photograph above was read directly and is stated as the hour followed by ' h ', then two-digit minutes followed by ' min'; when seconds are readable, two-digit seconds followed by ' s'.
1 h 22 min
